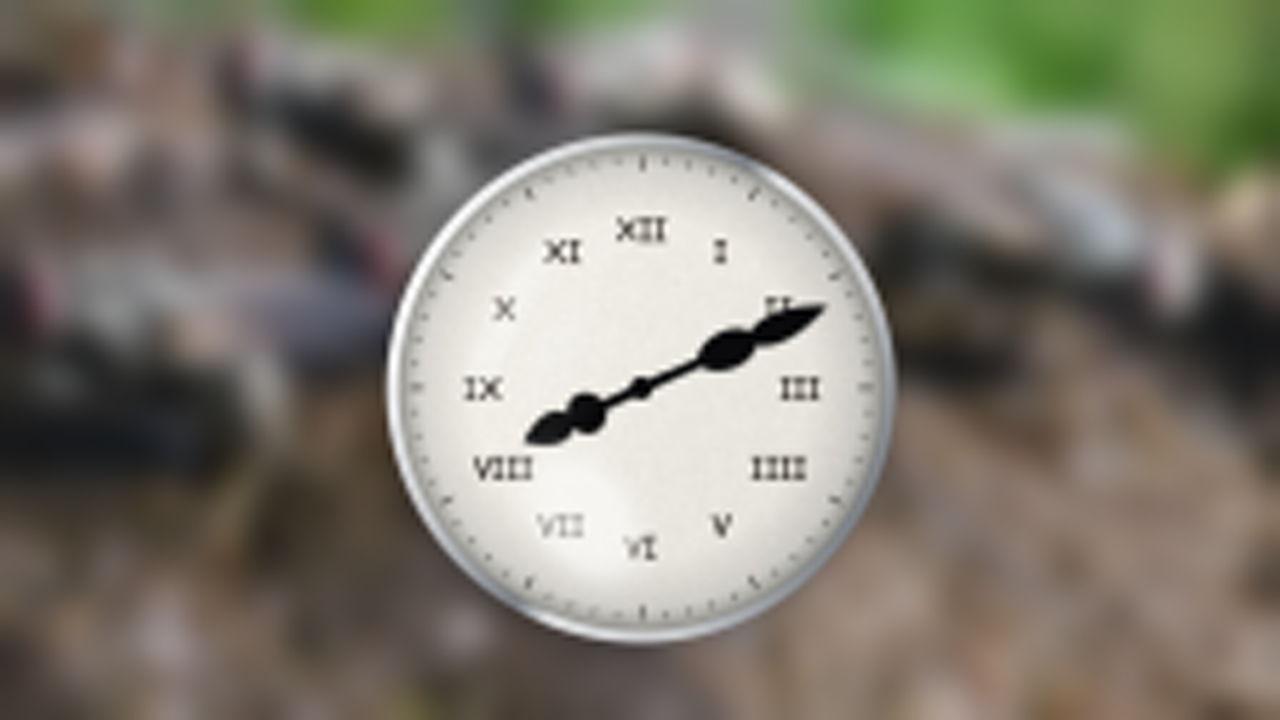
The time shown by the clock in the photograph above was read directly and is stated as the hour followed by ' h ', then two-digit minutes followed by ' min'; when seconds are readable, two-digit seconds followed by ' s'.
8 h 11 min
